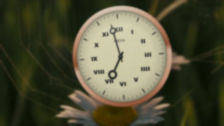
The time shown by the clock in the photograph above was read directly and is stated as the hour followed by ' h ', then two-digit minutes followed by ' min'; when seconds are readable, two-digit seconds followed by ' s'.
6 h 58 min
